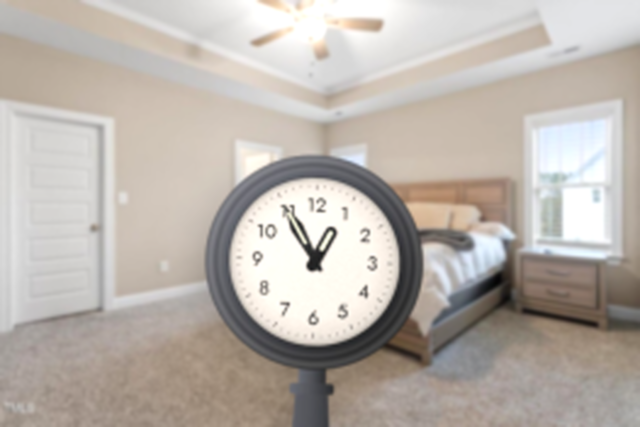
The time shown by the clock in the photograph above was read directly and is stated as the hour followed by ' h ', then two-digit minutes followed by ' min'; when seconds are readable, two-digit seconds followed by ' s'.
12 h 55 min
